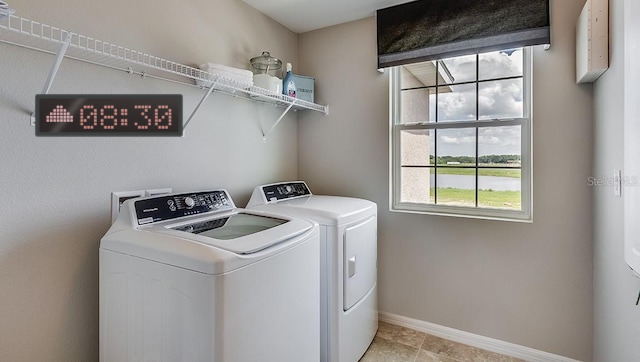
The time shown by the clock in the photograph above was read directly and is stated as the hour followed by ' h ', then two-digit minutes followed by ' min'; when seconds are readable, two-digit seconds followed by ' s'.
8 h 30 min
